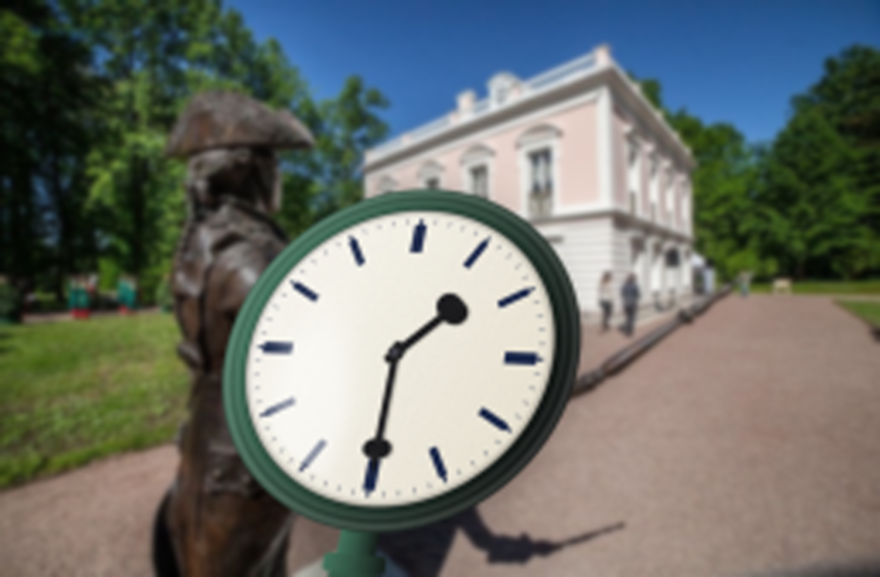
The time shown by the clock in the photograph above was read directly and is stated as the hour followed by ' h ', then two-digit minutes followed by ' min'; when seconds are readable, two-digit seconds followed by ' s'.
1 h 30 min
